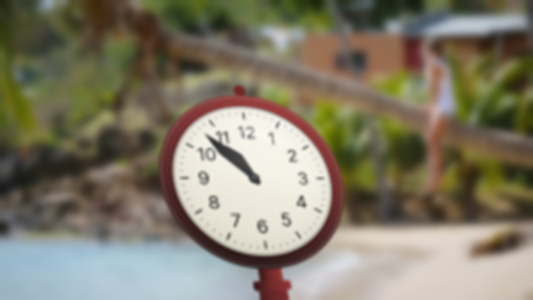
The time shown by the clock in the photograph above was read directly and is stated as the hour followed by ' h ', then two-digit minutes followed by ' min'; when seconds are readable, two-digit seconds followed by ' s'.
10 h 53 min
